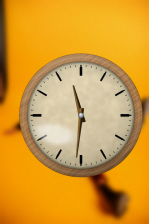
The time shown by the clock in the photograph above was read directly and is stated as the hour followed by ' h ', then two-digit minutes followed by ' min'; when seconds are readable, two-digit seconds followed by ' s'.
11 h 31 min
